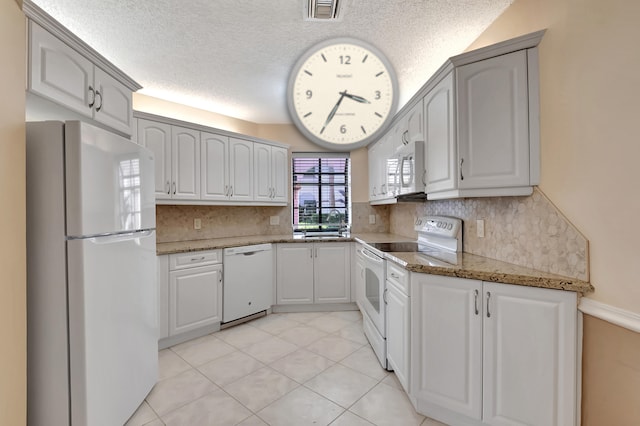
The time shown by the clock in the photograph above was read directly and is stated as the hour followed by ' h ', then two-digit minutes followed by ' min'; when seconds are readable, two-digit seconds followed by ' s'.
3 h 35 min
